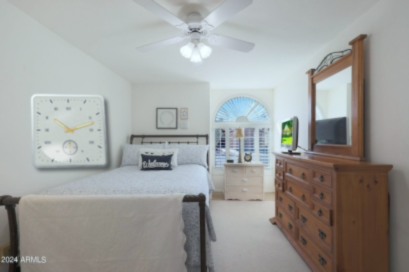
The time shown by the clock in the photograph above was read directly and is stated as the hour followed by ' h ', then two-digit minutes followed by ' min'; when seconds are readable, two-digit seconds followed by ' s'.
10 h 12 min
